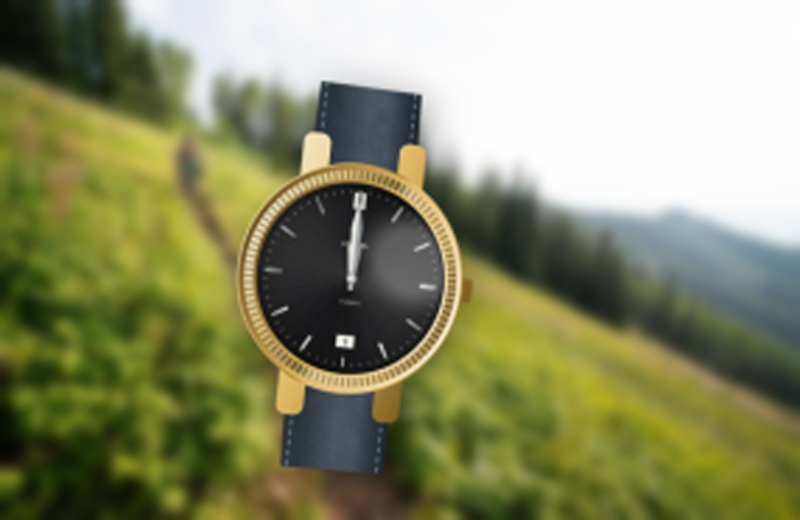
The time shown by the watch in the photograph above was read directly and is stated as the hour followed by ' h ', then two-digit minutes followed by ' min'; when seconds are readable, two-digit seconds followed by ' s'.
12 h 00 min
